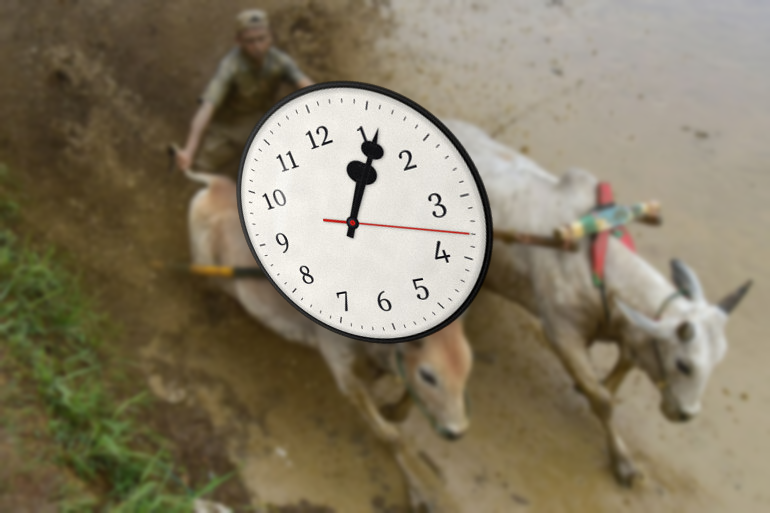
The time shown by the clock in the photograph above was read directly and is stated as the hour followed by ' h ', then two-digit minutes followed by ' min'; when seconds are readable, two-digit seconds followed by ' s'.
1 h 06 min 18 s
